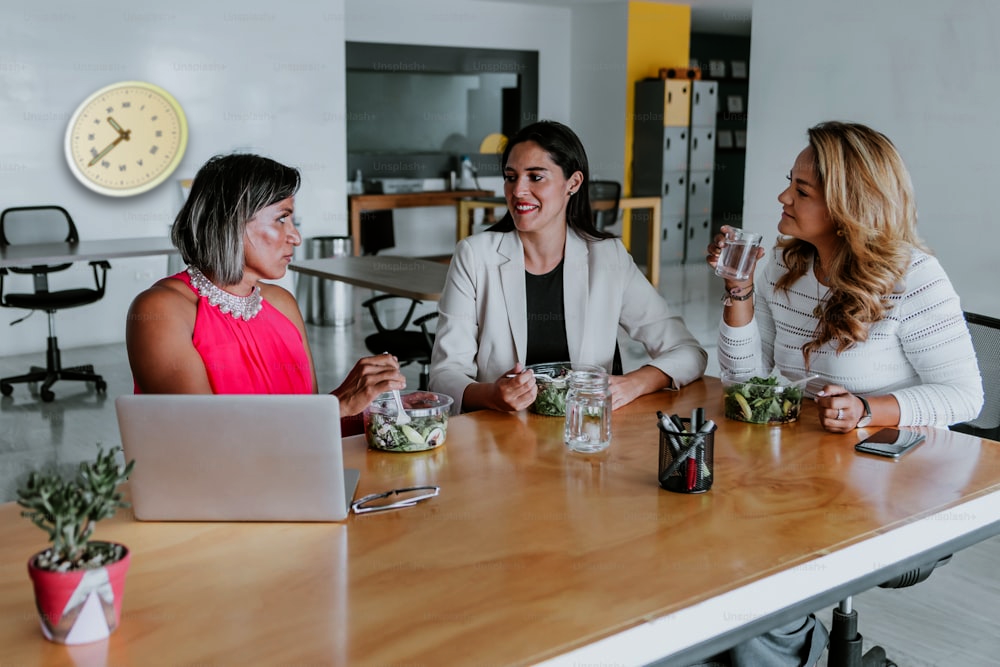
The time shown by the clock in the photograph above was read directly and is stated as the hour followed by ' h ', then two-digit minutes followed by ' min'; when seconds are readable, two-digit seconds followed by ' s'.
10 h 38 min
